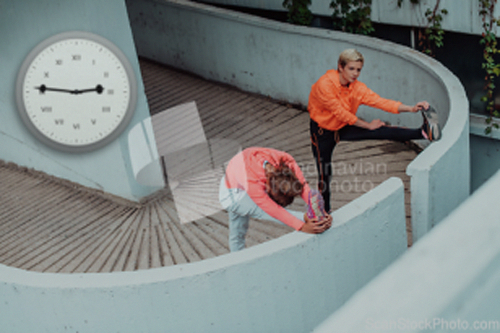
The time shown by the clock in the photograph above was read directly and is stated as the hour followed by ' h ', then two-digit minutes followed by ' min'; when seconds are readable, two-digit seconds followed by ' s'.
2 h 46 min
